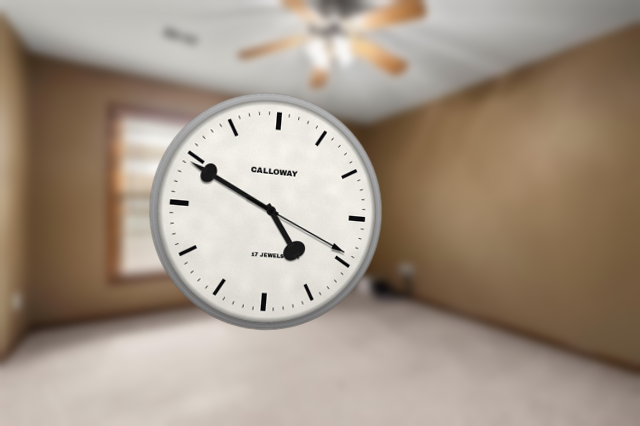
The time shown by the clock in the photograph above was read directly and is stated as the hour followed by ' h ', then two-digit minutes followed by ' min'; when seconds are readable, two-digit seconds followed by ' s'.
4 h 49 min 19 s
